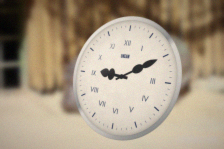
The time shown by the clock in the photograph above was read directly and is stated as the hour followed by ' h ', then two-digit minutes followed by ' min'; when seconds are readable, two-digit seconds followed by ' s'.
9 h 10 min
